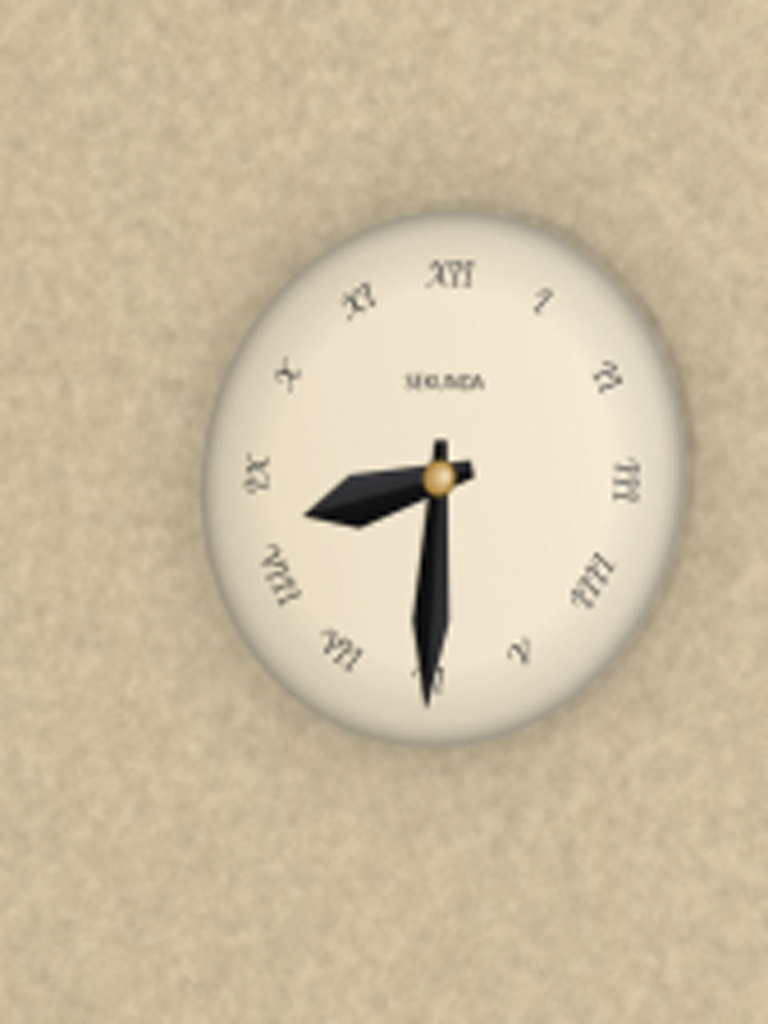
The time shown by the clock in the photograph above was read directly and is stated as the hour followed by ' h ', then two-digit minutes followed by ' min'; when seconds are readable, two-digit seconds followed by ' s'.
8 h 30 min
